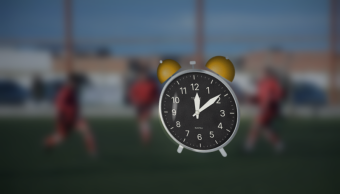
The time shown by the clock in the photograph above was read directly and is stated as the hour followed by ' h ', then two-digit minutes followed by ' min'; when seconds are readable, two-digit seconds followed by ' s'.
12 h 09 min
